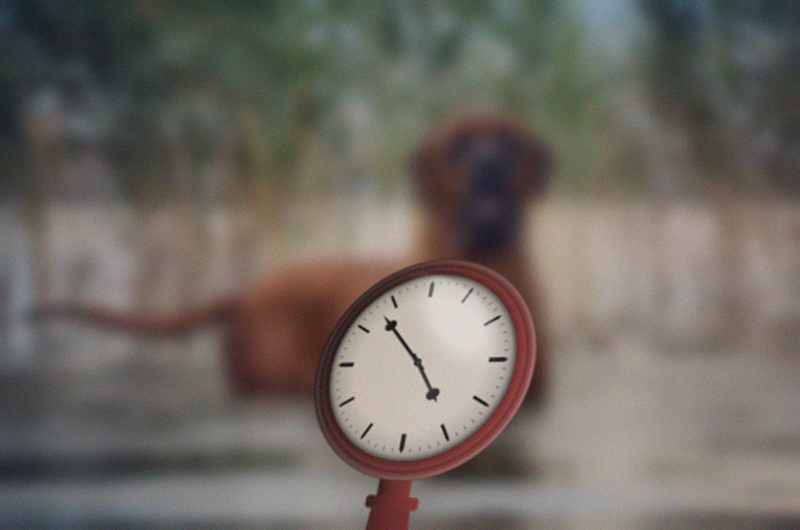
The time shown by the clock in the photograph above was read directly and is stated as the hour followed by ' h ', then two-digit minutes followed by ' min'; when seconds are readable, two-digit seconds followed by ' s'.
4 h 53 min
